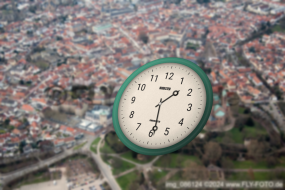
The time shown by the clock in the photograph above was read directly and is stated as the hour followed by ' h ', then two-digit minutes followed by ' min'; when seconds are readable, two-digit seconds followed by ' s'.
1 h 29 min
